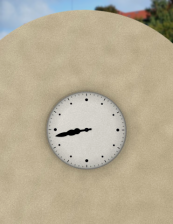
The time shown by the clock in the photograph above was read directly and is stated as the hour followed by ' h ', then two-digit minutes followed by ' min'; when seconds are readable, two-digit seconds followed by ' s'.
8 h 43 min
